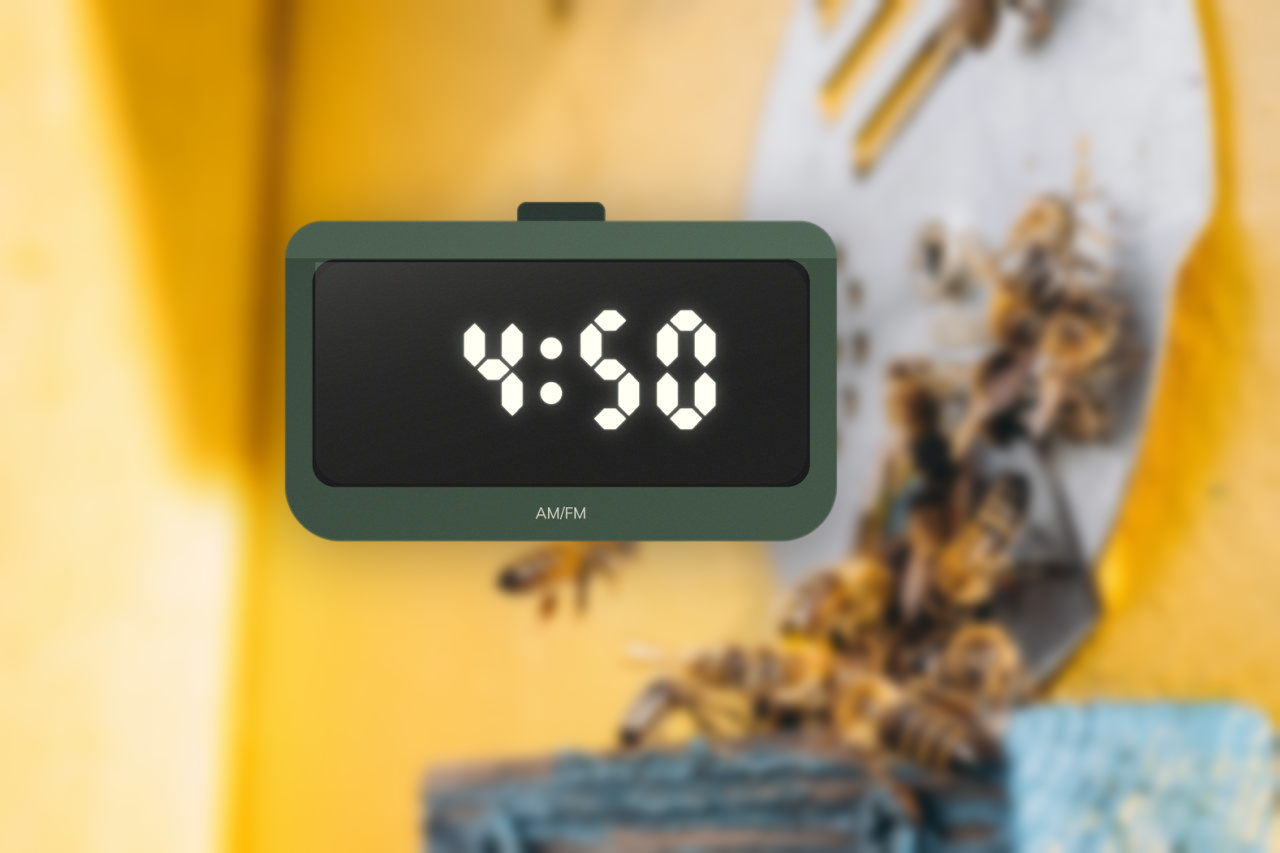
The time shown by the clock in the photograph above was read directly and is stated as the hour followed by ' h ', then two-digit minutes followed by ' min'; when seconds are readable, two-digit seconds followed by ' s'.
4 h 50 min
